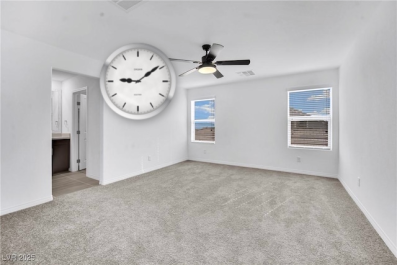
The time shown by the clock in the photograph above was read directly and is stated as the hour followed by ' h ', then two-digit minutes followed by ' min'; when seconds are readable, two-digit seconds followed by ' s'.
9 h 09 min
